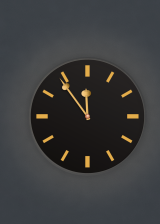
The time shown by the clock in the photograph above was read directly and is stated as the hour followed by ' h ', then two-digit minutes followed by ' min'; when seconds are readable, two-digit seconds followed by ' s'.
11 h 54 min
